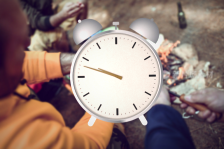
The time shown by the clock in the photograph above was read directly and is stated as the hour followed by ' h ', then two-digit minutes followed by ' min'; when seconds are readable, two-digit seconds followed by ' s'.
9 h 48 min
